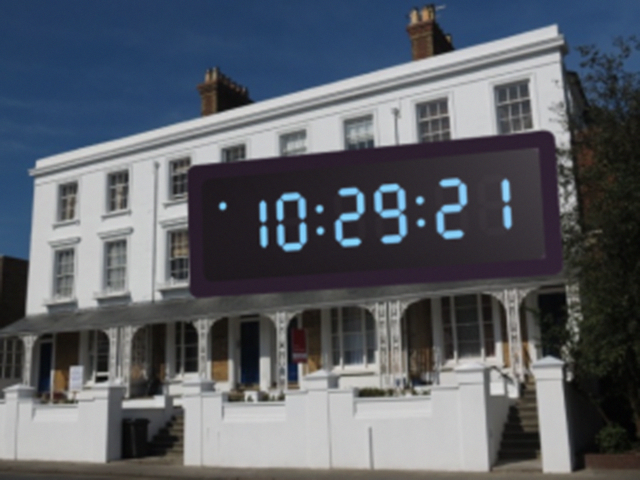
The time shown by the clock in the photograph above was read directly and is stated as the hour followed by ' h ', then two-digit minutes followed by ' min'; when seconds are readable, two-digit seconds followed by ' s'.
10 h 29 min 21 s
